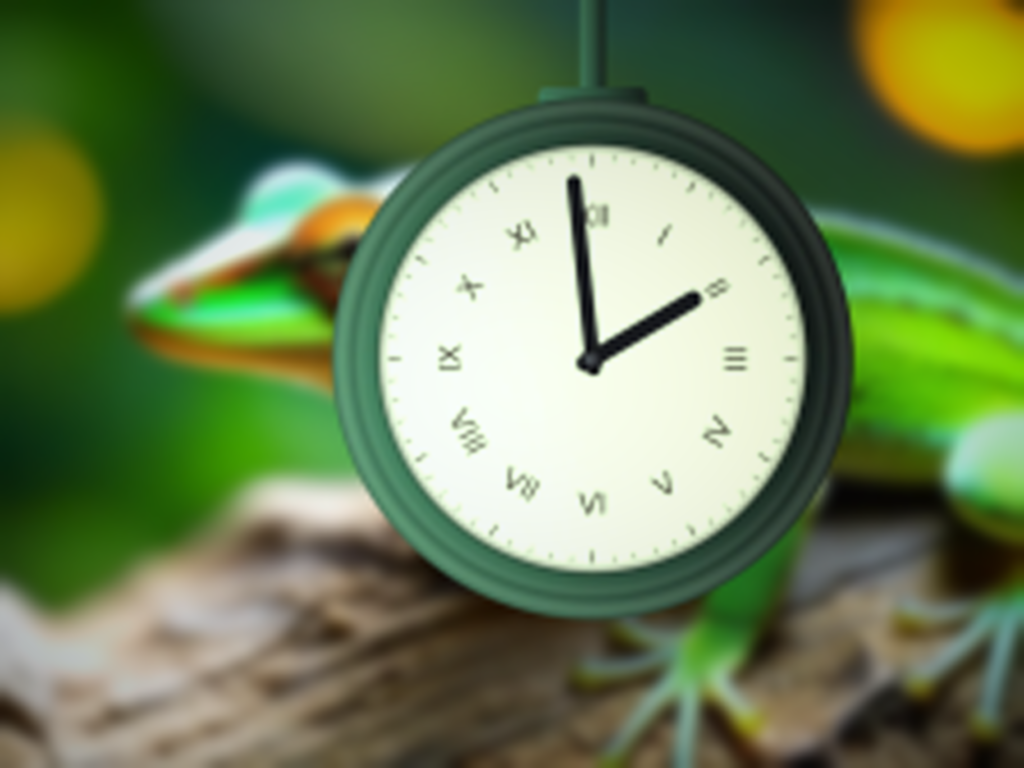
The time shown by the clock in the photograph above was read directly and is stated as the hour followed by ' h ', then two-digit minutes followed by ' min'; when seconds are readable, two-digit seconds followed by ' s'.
1 h 59 min
